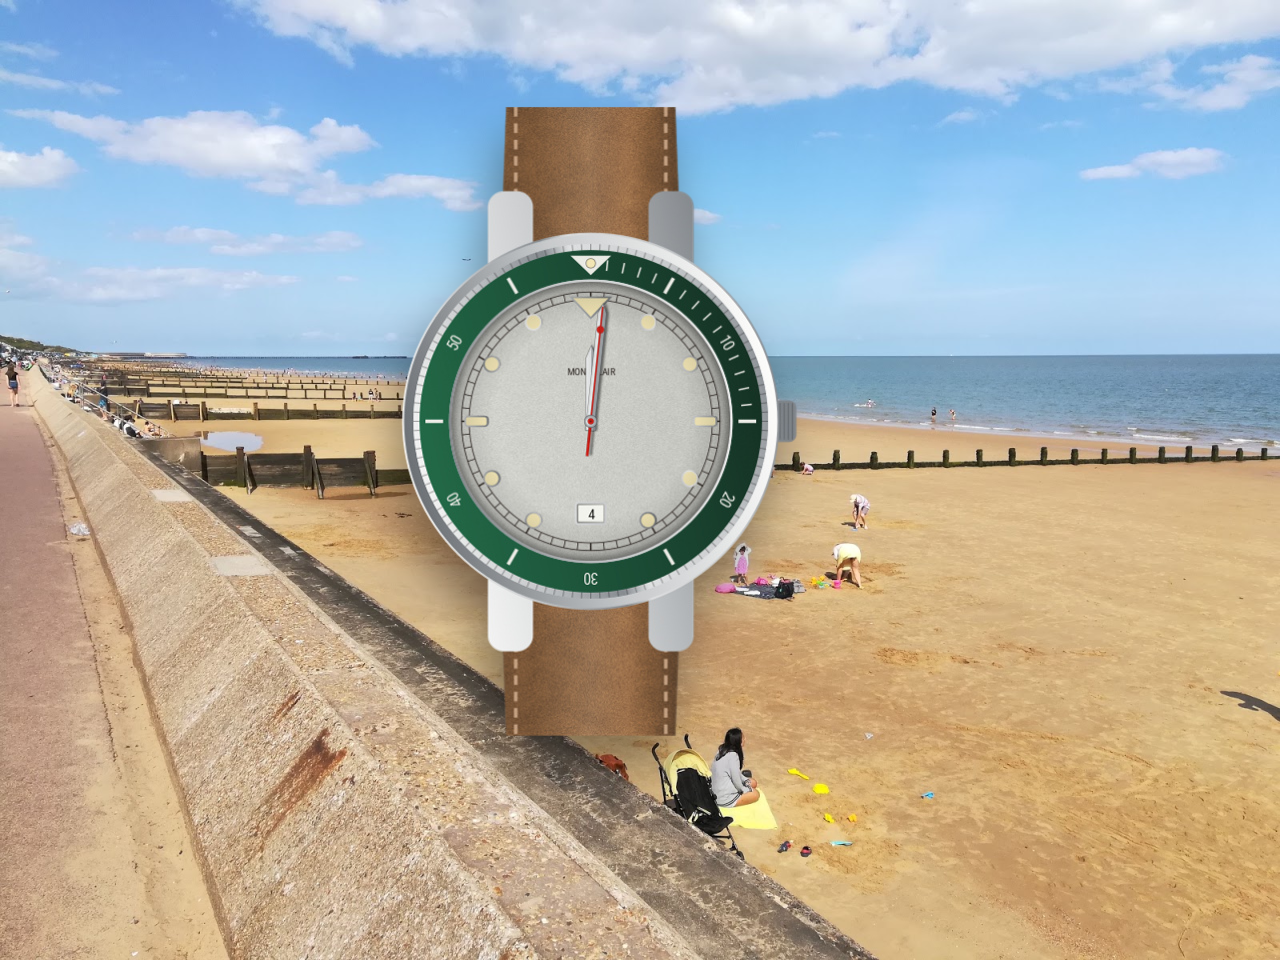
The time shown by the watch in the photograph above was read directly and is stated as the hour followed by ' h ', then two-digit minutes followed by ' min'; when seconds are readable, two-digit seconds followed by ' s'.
12 h 01 min 01 s
